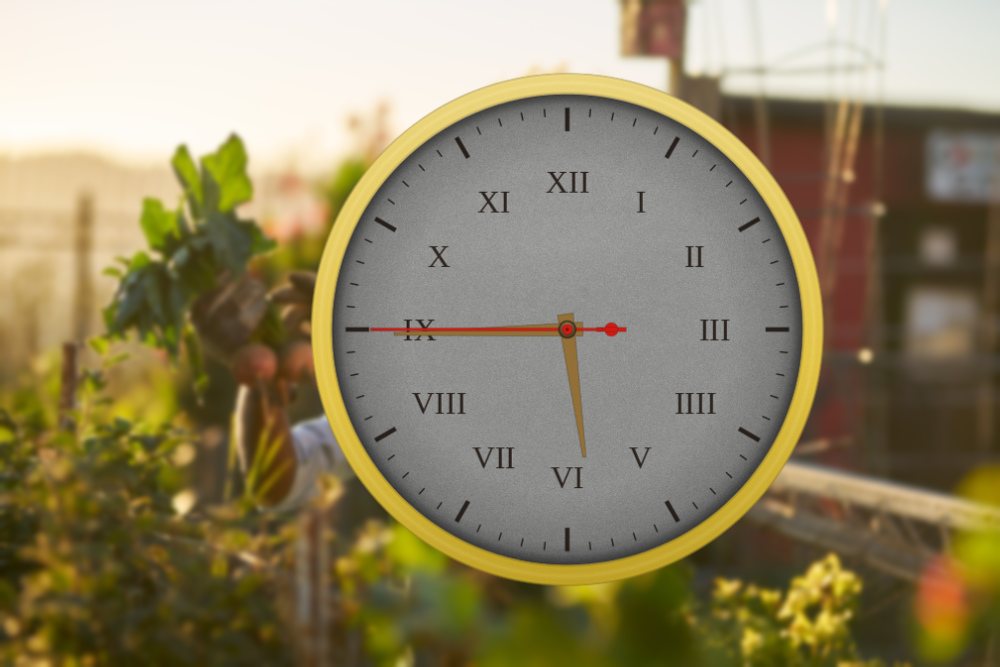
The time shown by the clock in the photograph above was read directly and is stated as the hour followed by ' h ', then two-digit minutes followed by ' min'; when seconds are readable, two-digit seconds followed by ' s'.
5 h 44 min 45 s
